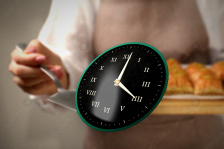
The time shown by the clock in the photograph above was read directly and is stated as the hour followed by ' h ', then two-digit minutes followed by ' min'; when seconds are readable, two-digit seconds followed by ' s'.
4 h 01 min
